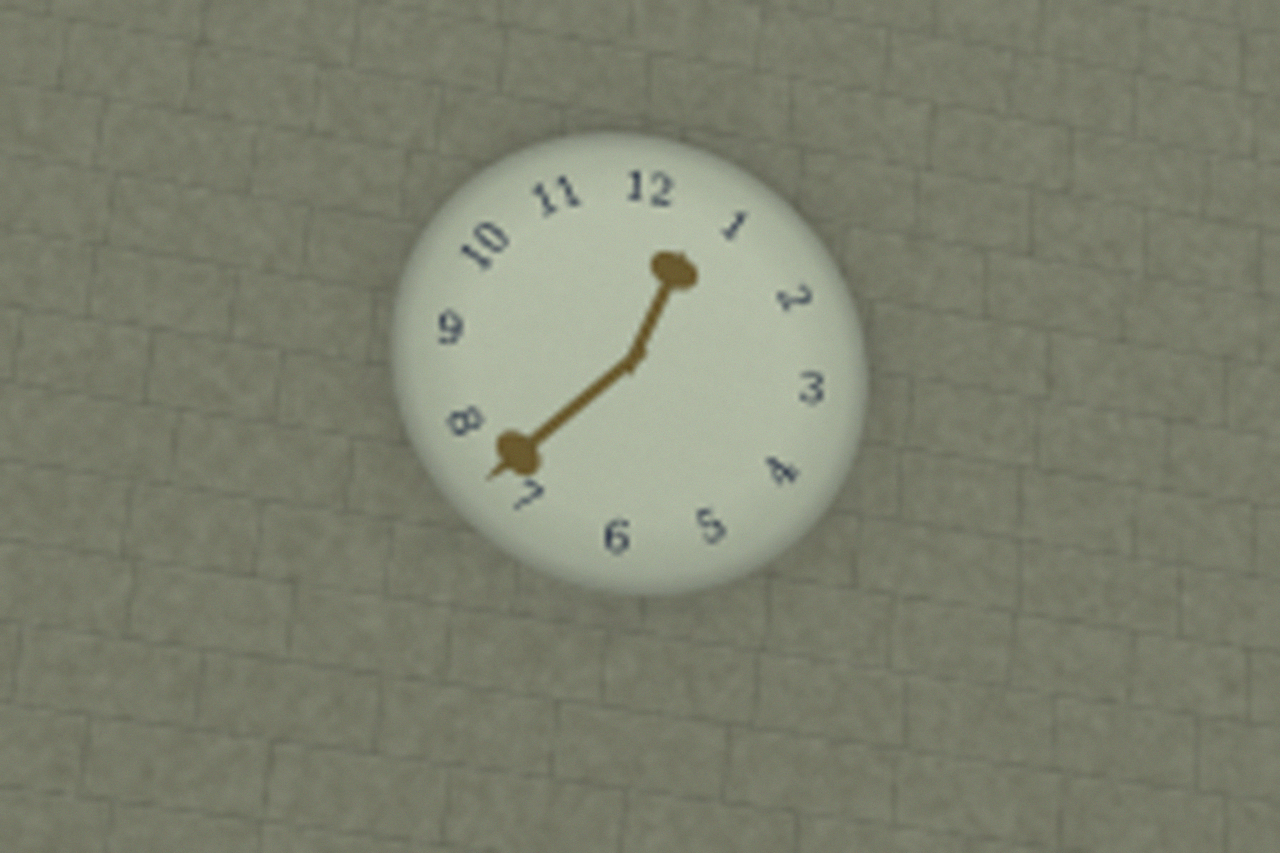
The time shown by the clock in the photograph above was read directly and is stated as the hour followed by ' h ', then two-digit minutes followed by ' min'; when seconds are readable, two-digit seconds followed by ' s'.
12 h 37 min
